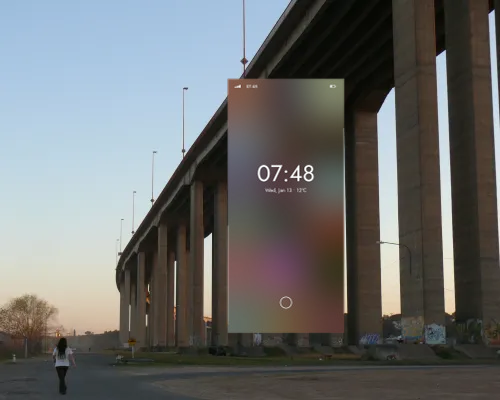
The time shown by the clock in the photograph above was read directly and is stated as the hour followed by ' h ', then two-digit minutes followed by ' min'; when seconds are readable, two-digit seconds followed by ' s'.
7 h 48 min
